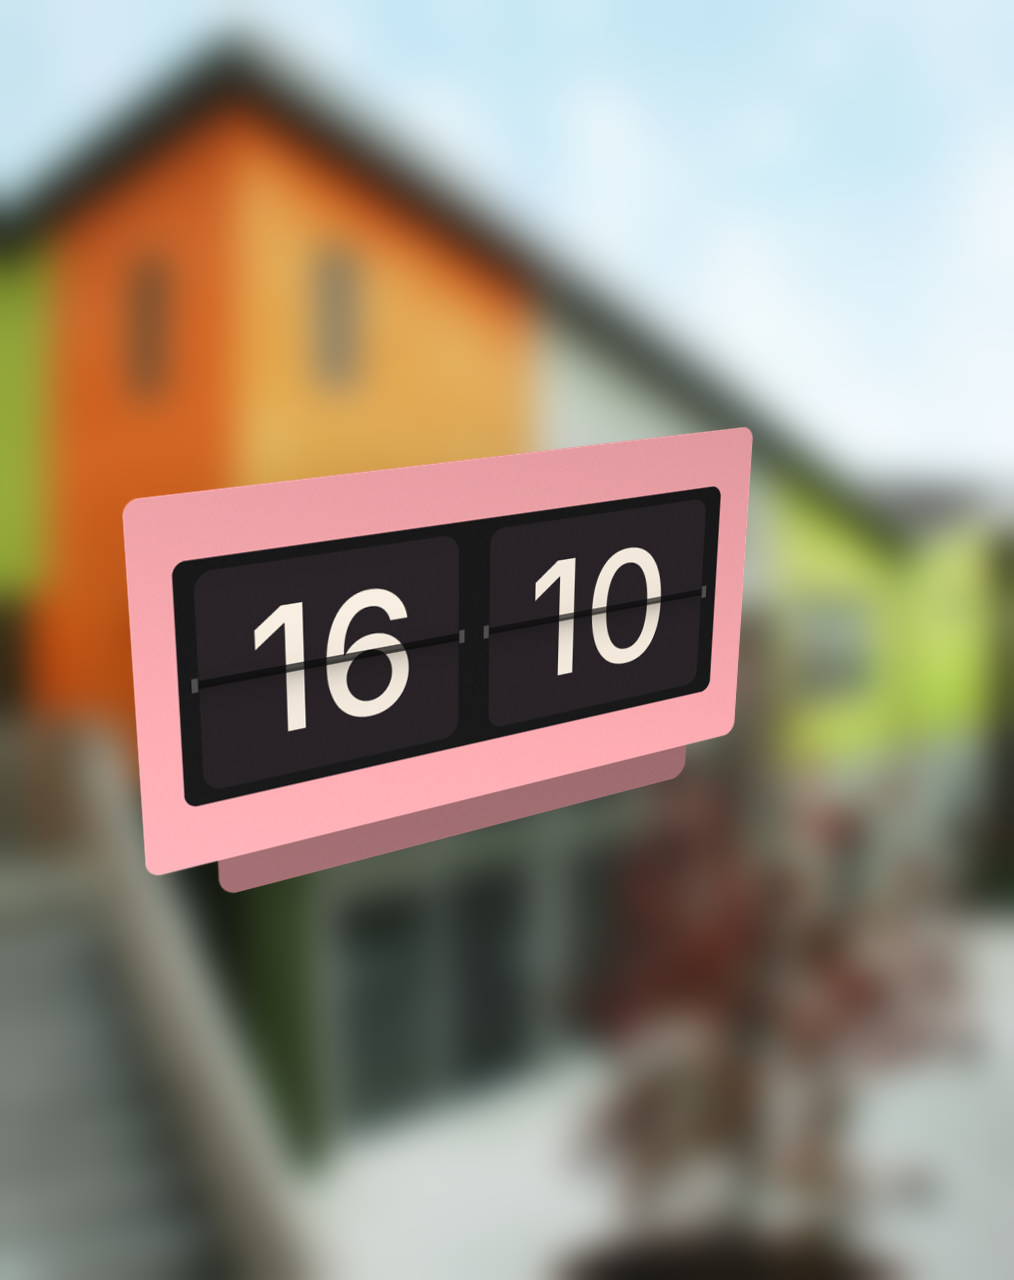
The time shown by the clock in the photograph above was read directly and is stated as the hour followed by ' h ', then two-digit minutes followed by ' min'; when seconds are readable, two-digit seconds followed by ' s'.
16 h 10 min
